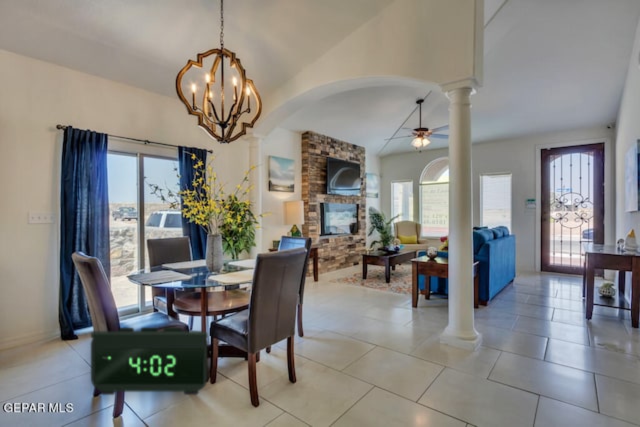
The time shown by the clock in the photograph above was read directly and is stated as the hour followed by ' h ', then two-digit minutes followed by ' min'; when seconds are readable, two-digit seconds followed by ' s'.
4 h 02 min
